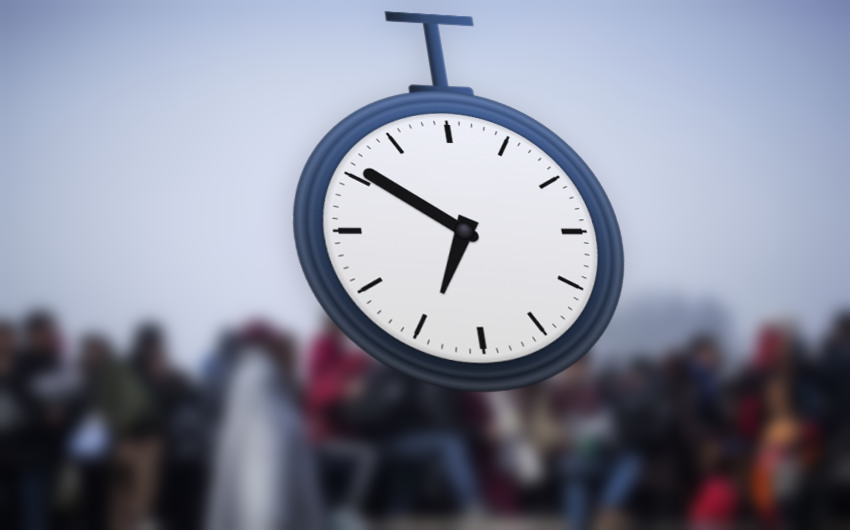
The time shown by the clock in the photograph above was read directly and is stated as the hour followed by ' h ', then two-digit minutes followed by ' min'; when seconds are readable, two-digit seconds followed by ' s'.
6 h 51 min
